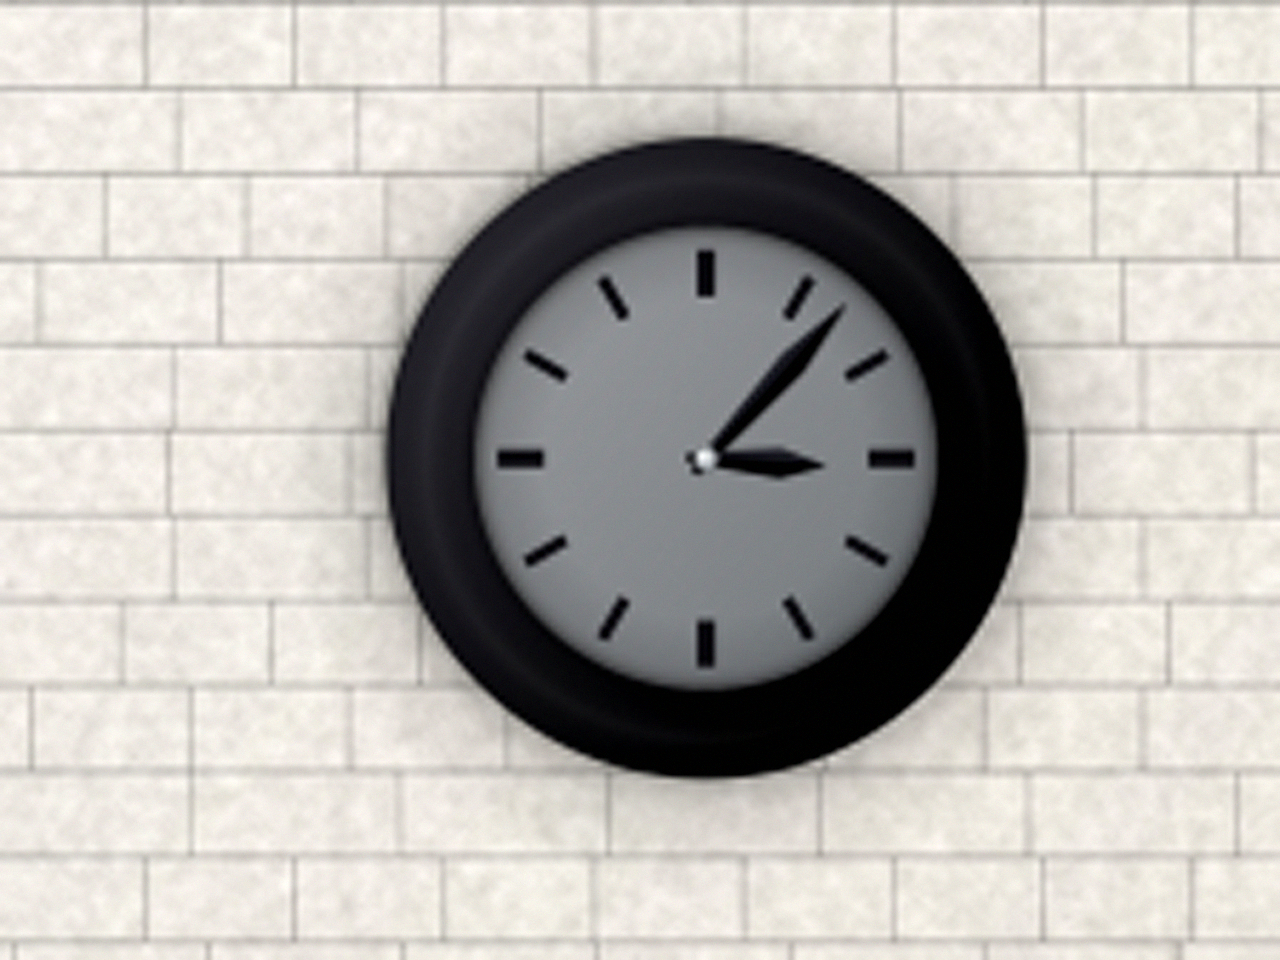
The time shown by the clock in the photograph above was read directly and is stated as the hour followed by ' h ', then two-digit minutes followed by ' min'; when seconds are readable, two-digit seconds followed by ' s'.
3 h 07 min
